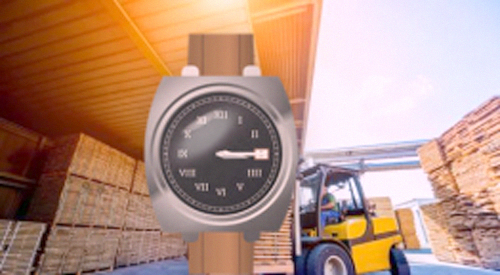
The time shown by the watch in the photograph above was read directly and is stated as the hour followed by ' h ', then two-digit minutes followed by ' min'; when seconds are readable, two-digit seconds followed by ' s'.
3 h 15 min
